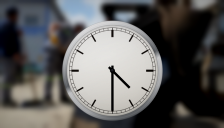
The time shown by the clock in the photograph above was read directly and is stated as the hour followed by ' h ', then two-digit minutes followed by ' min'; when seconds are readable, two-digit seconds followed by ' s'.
4 h 30 min
